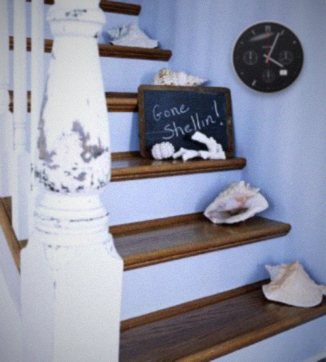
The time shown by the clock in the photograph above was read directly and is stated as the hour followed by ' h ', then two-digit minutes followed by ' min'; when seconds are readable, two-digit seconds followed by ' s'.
4 h 04 min
